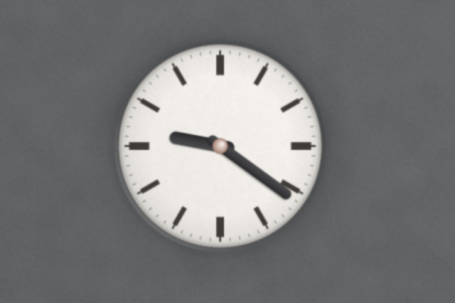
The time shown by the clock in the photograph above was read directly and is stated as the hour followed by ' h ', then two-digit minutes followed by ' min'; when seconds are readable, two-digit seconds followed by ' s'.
9 h 21 min
